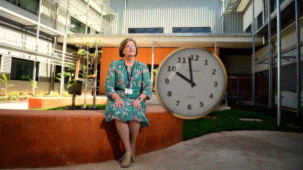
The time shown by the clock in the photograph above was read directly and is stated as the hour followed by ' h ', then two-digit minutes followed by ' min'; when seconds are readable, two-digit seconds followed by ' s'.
9 h 58 min
